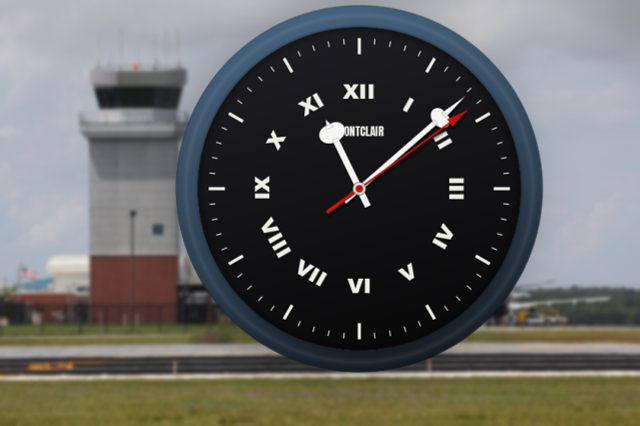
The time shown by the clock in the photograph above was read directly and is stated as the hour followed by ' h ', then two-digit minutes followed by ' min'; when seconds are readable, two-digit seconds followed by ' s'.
11 h 08 min 09 s
